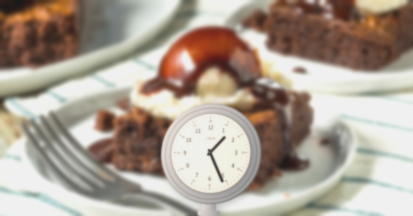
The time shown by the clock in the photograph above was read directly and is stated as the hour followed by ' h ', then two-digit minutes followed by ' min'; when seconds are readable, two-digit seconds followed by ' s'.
1 h 26 min
